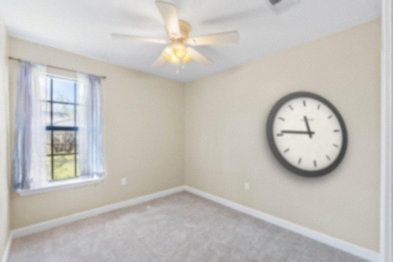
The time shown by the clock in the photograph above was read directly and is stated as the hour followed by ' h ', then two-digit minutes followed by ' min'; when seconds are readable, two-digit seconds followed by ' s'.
11 h 46 min
